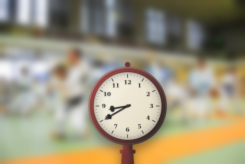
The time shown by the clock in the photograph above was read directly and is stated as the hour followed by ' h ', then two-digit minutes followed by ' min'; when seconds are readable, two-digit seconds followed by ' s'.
8 h 40 min
